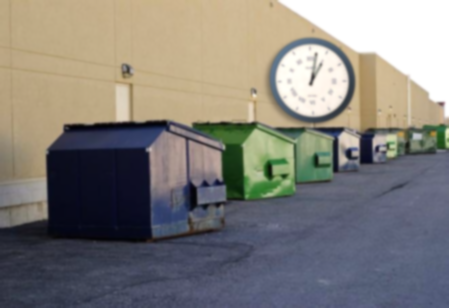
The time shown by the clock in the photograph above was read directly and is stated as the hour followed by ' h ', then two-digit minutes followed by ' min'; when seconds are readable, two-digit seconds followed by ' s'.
1 h 02 min
